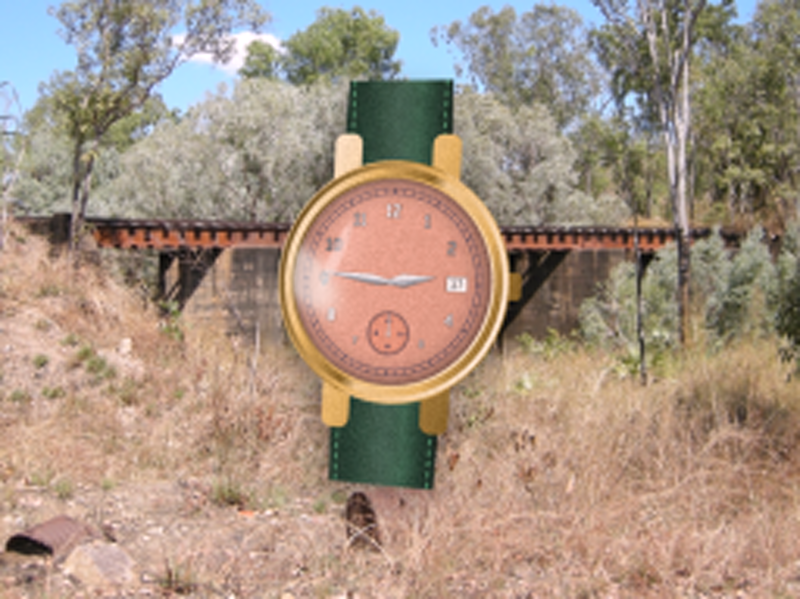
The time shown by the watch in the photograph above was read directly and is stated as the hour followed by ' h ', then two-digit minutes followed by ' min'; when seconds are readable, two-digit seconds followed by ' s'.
2 h 46 min
